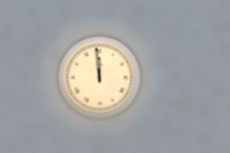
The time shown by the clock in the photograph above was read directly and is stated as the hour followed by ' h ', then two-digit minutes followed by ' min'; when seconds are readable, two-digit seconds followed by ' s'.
11 h 59 min
